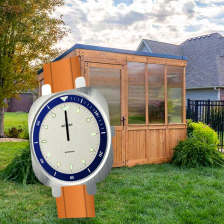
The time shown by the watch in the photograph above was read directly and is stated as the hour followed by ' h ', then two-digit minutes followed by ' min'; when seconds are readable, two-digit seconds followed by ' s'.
12 h 00 min
